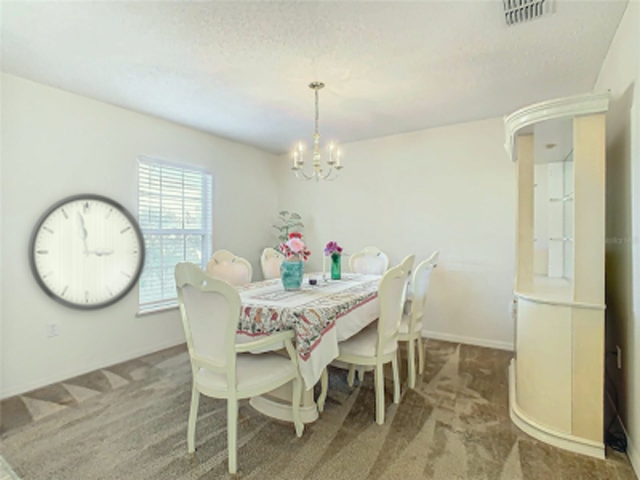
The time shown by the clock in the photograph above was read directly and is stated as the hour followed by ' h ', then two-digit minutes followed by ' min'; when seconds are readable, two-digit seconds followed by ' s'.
2 h 58 min
